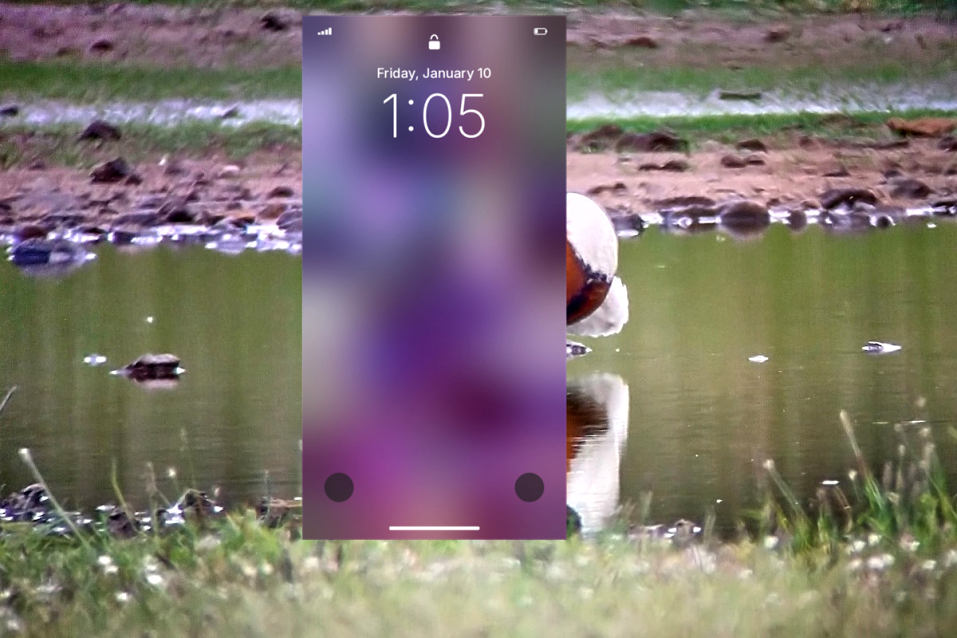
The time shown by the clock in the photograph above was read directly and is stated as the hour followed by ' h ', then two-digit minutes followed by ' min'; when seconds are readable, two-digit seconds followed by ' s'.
1 h 05 min
